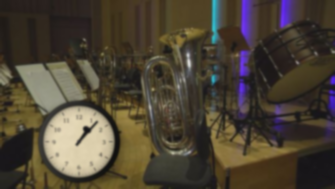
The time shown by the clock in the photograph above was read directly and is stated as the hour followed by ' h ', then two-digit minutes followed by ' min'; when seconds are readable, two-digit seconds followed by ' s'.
1 h 07 min
